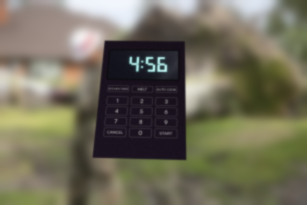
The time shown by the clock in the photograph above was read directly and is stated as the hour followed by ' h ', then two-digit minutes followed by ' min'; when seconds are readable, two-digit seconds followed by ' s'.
4 h 56 min
